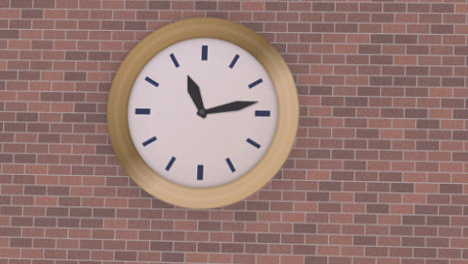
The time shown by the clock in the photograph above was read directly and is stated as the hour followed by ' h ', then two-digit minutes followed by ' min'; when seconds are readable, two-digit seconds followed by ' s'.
11 h 13 min
